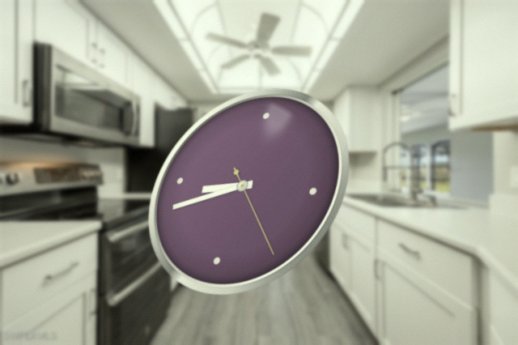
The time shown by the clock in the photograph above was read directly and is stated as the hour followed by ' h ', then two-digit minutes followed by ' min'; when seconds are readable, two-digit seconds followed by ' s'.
8 h 41 min 23 s
